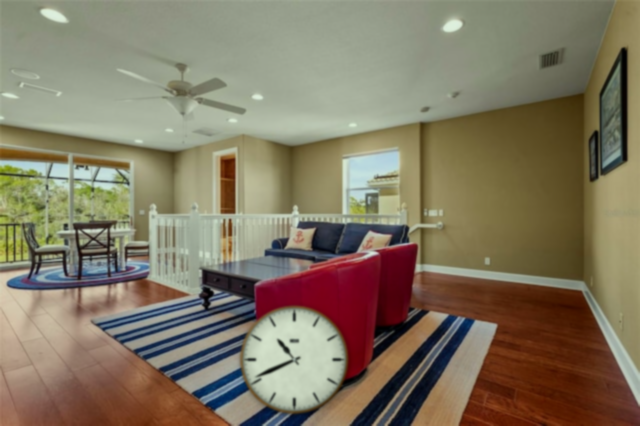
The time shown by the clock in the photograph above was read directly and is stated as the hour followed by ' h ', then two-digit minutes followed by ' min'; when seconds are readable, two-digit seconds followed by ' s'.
10 h 41 min
